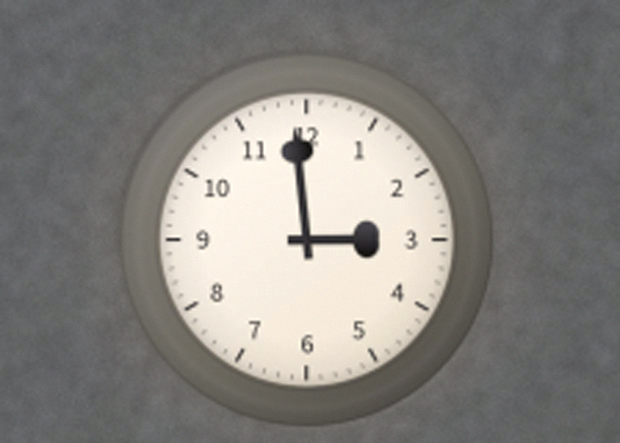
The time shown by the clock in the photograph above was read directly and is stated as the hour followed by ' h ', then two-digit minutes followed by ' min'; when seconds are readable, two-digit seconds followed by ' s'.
2 h 59 min
